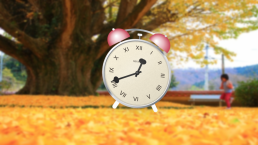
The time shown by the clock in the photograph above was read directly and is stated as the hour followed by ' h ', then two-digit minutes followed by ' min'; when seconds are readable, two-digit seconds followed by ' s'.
12 h 41 min
